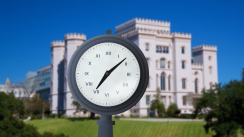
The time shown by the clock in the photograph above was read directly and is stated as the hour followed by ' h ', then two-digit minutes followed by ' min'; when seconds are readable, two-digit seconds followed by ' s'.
7 h 08 min
